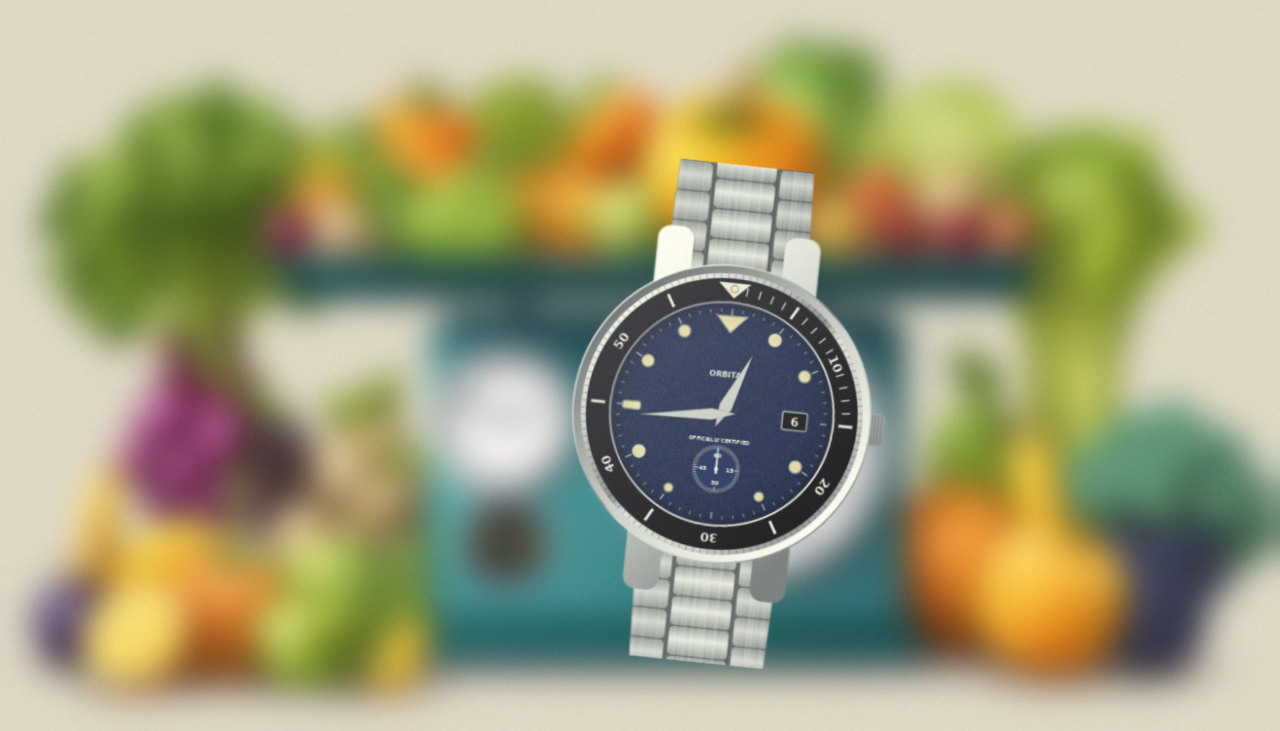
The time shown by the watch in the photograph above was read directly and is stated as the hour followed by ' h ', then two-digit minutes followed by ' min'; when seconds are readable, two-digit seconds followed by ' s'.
12 h 44 min
